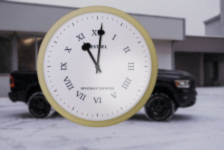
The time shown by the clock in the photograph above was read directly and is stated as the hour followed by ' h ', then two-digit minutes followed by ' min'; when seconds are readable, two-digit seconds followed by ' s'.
11 h 01 min
